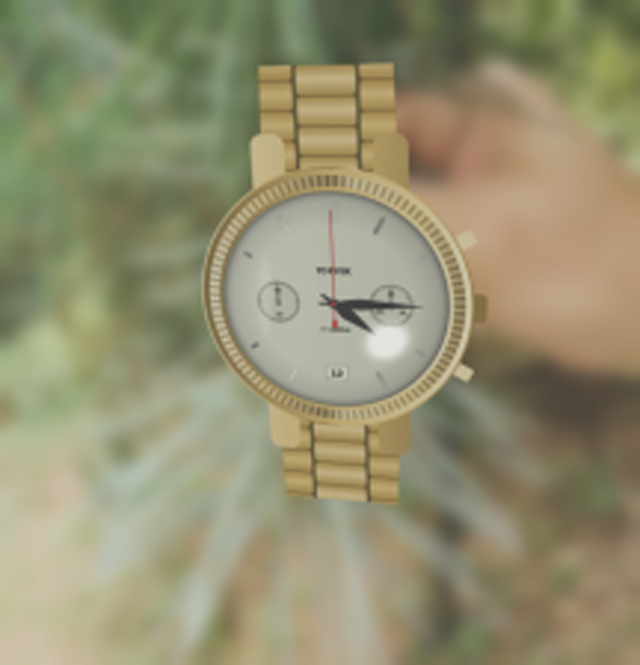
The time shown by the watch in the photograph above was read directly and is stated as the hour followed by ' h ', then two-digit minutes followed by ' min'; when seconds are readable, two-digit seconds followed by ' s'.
4 h 15 min
